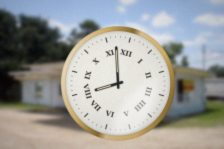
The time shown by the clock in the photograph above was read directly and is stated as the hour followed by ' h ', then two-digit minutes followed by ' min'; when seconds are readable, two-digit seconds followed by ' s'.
7 h 57 min
